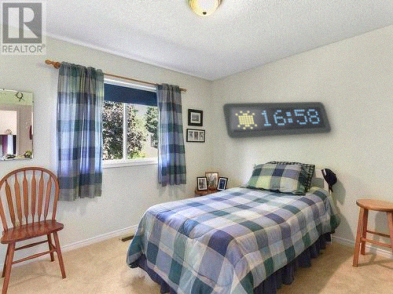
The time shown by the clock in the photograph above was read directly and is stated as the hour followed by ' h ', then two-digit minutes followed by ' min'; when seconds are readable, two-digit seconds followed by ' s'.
16 h 58 min
